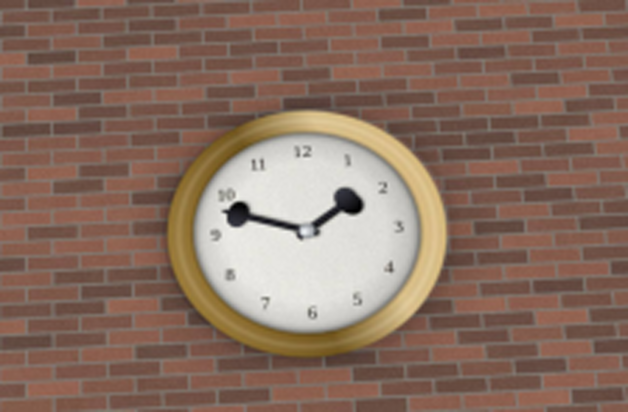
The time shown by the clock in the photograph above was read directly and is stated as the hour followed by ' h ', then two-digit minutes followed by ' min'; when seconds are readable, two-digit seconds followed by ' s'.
1 h 48 min
